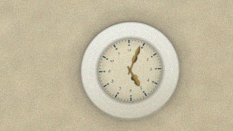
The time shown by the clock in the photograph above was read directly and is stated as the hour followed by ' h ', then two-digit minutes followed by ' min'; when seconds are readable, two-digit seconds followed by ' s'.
5 h 04 min
